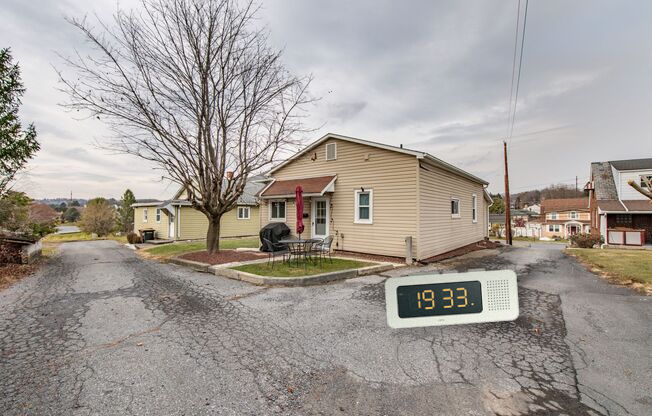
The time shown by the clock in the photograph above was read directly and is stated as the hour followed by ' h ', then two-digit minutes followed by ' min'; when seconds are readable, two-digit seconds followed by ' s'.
19 h 33 min
